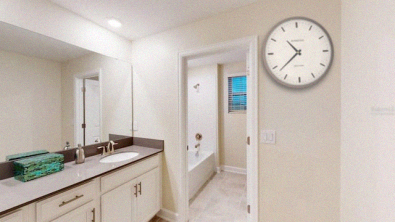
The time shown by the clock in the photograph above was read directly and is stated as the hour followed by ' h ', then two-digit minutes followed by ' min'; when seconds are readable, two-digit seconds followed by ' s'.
10 h 38 min
